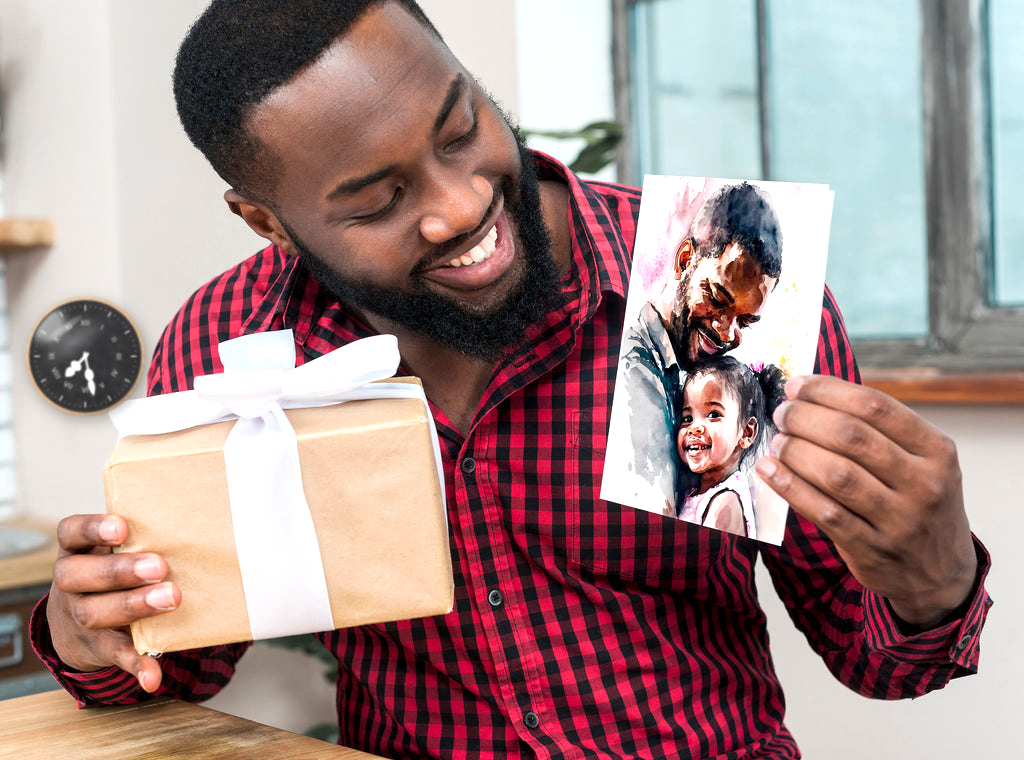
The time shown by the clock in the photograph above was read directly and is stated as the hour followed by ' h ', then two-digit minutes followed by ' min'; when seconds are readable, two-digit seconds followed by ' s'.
7 h 28 min
